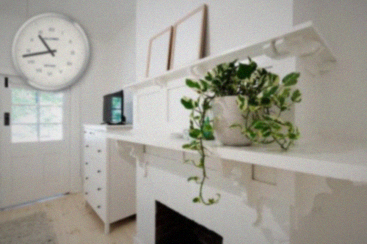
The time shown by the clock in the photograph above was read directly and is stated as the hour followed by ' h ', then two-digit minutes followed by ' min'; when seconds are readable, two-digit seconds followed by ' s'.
10 h 43 min
